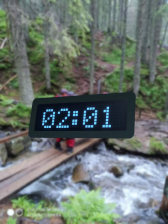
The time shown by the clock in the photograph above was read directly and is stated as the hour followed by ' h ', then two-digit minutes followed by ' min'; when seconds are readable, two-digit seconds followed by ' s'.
2 h 01 min
